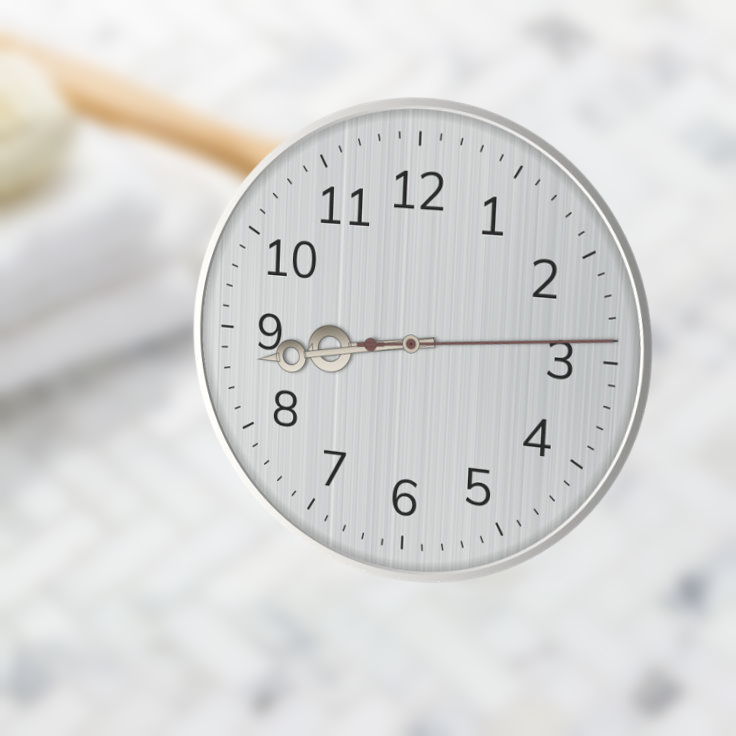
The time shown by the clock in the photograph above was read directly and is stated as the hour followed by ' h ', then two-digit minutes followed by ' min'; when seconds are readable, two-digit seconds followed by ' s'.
8 h 43 min 14 s
